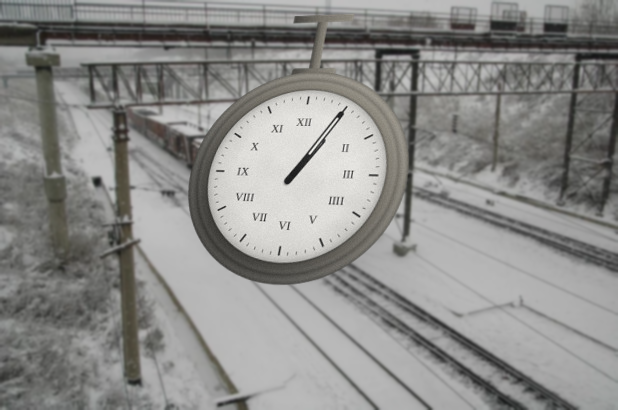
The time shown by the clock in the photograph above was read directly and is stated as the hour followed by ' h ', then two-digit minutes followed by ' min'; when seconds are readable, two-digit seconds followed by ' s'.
1 h 05 min
